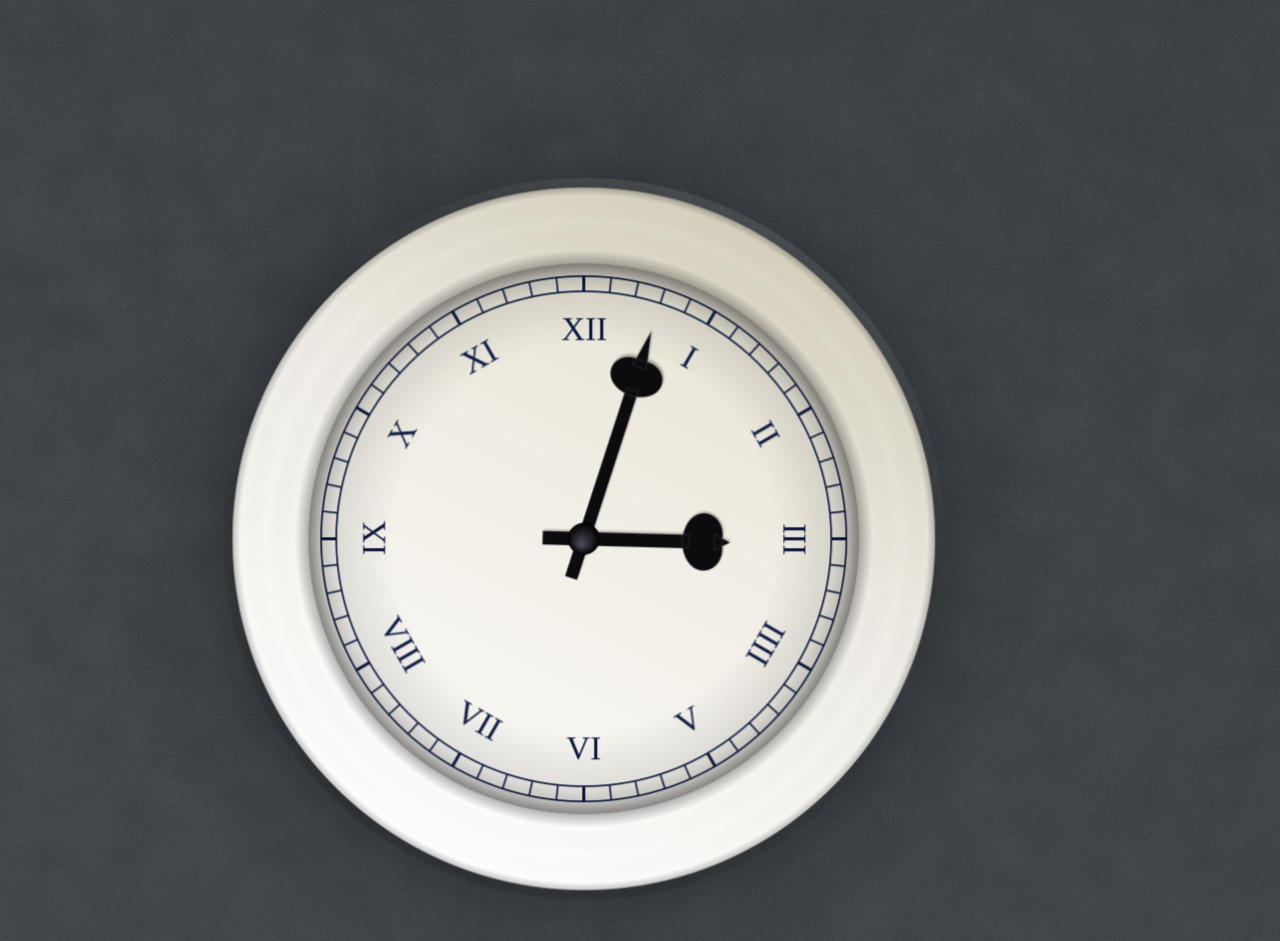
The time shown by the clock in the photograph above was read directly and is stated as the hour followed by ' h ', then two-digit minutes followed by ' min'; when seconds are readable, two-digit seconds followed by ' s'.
3 h 03 min
